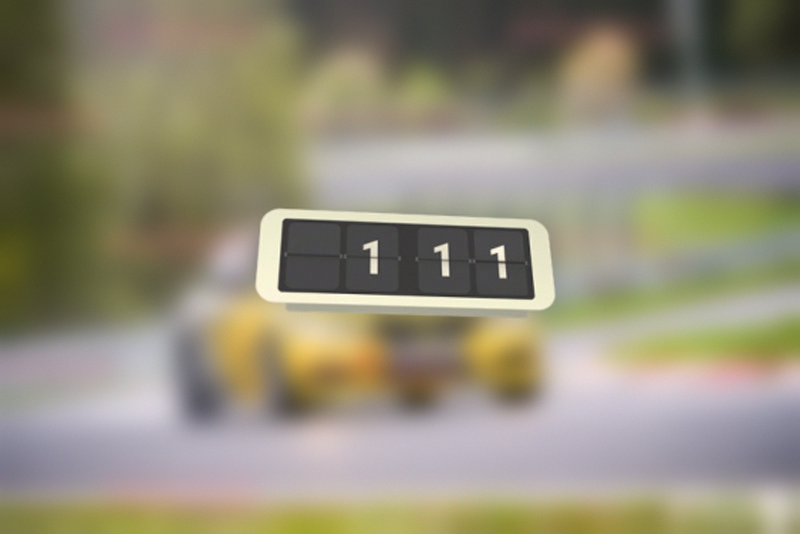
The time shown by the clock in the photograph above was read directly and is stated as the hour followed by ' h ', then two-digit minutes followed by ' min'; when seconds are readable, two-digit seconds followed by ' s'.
1 h 11 min
